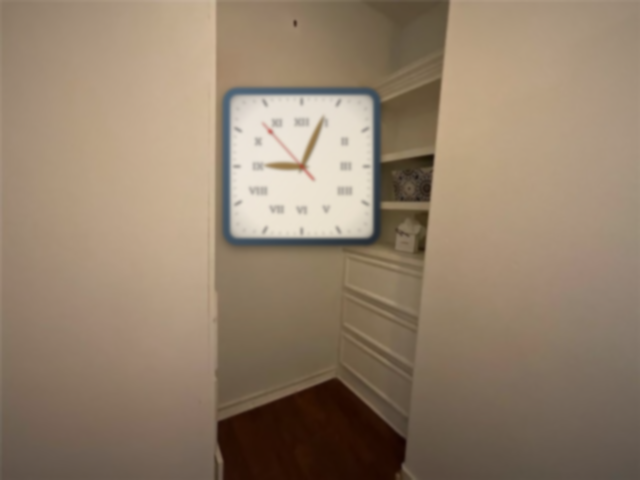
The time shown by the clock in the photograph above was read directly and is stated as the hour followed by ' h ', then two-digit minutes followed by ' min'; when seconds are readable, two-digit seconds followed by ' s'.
9 h 03 min 53 s
